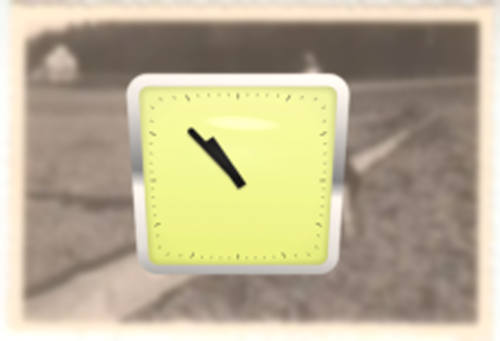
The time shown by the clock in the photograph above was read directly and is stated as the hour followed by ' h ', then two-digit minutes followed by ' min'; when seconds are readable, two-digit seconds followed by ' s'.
10 h 53 min
